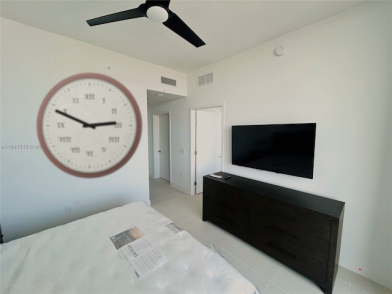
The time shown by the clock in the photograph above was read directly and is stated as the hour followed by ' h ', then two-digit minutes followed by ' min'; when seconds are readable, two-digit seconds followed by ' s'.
2 h 49 min
